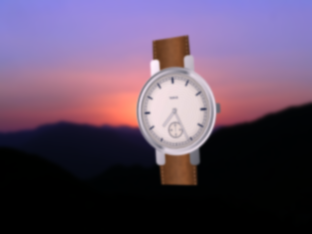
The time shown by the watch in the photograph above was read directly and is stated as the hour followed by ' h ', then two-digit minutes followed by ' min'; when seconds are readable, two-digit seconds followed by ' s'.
7 h 26 min
